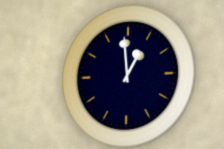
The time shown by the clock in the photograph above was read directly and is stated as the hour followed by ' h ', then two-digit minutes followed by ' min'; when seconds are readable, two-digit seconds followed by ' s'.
12 h 59 min
